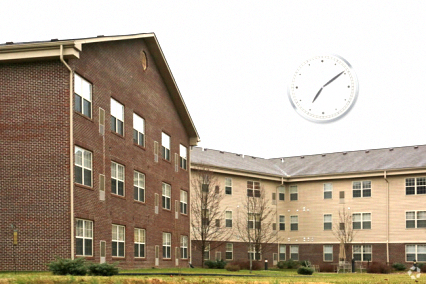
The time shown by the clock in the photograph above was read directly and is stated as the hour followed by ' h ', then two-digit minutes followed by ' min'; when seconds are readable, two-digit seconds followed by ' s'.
7 h 09 min
